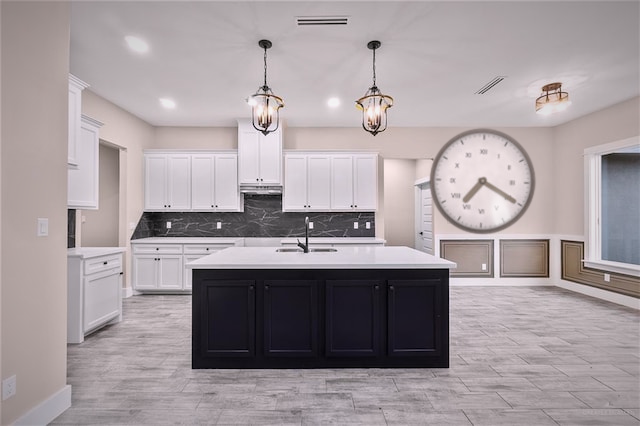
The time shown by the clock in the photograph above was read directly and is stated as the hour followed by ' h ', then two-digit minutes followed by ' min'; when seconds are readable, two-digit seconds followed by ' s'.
7 h 20 min
